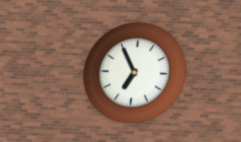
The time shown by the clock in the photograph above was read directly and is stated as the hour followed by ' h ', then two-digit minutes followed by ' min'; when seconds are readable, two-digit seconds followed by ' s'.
6 h 55 min
